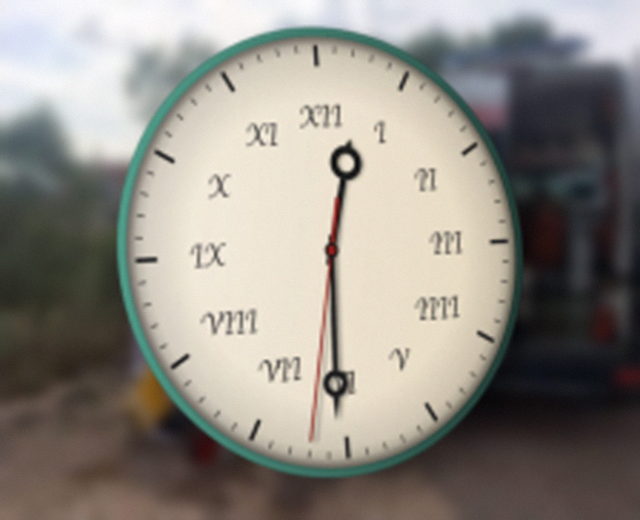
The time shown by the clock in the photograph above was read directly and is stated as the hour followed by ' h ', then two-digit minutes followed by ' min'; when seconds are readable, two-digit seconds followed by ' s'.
12 h 30 min 32 s
